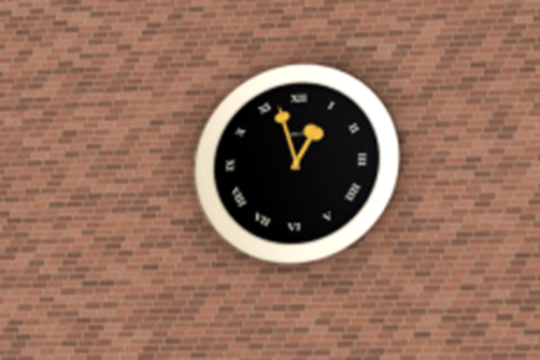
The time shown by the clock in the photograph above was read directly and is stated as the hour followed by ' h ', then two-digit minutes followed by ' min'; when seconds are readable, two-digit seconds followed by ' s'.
12 h 57 min
